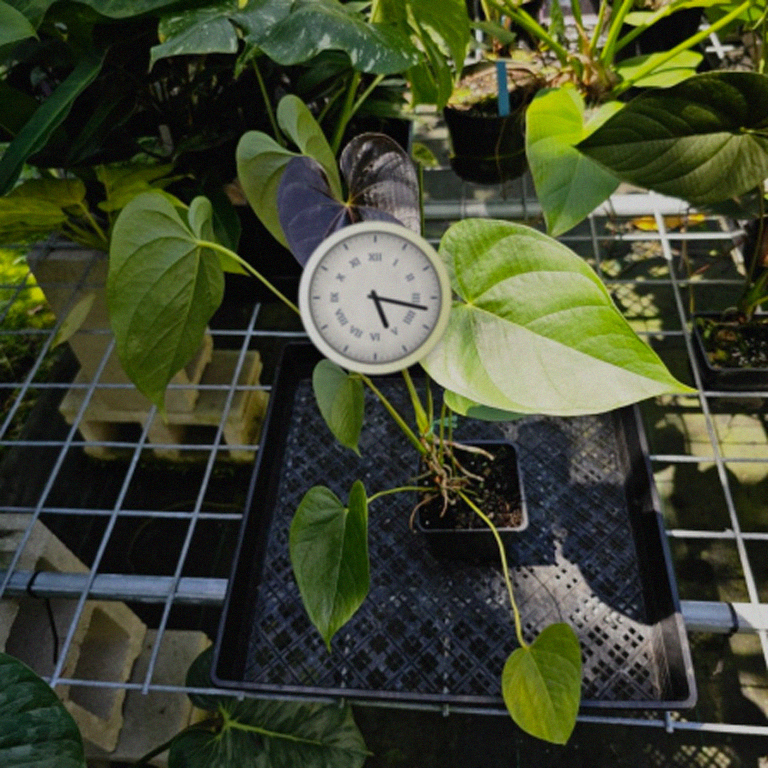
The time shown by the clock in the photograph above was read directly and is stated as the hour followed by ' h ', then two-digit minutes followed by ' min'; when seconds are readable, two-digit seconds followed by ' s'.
5 h 17 min
